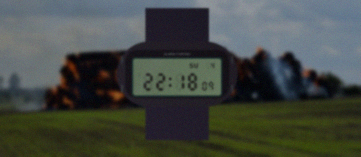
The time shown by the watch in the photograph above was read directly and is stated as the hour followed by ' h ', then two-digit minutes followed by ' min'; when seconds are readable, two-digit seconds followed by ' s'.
22 h 18 min
